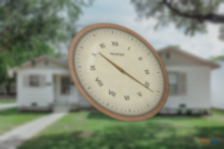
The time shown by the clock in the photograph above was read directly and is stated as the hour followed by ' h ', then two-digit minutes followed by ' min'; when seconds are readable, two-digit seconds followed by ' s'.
10 h 21 min
